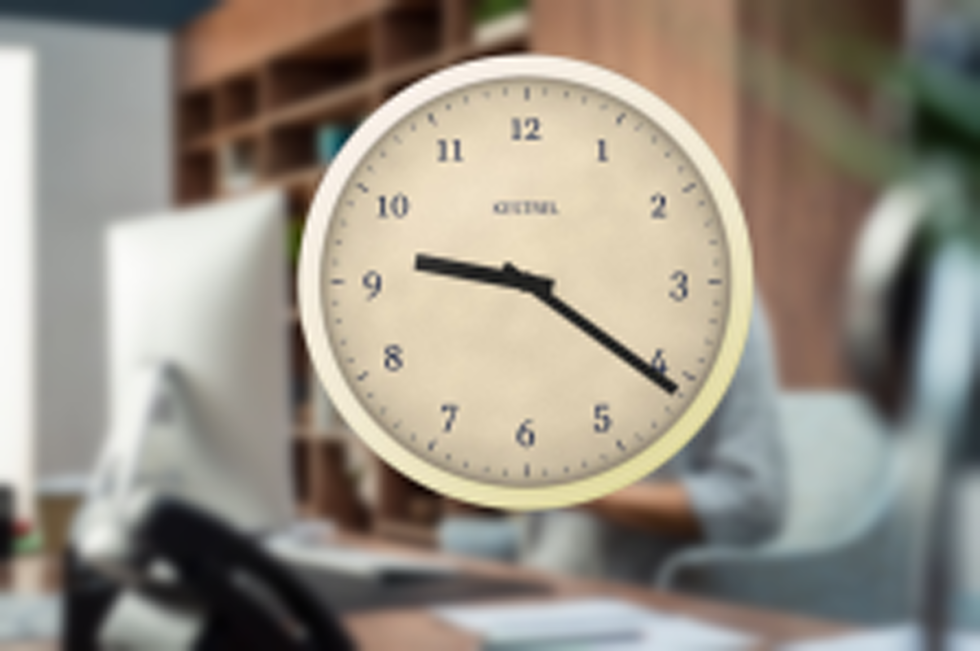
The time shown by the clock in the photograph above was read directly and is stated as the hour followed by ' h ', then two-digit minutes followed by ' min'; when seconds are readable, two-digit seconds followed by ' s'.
9 h 21 min
